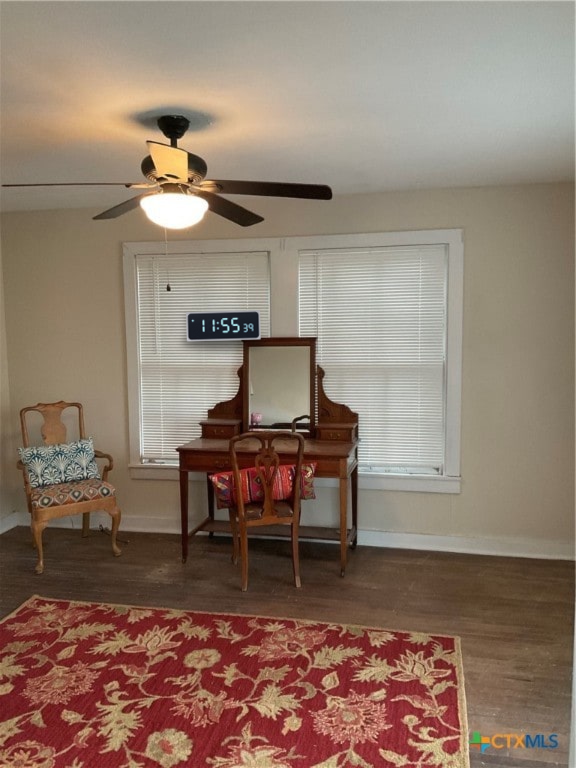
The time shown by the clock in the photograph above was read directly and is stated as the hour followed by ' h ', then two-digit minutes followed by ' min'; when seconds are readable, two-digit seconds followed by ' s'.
11 h 55 min
